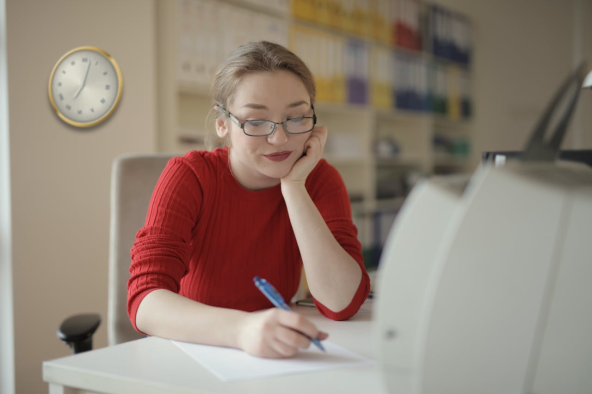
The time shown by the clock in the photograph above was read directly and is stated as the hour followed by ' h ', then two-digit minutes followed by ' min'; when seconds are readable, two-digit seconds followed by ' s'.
7 h 02 min
